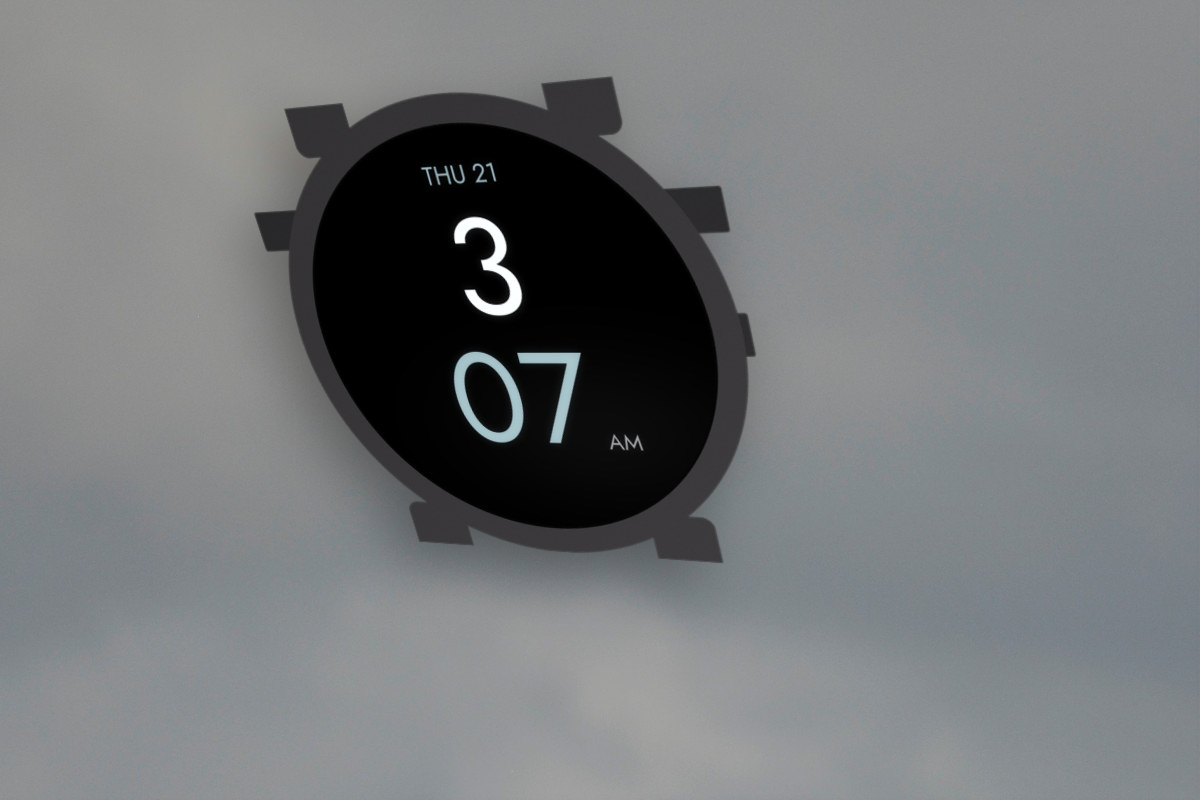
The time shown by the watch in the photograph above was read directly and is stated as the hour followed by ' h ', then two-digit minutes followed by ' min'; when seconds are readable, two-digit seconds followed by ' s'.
3 h 07 min
